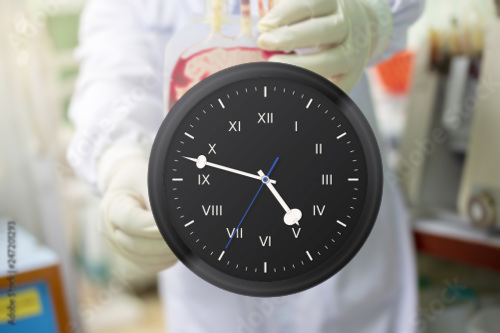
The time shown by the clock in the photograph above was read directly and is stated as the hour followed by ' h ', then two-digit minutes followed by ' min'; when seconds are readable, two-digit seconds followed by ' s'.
4 h 47 min 35 s
